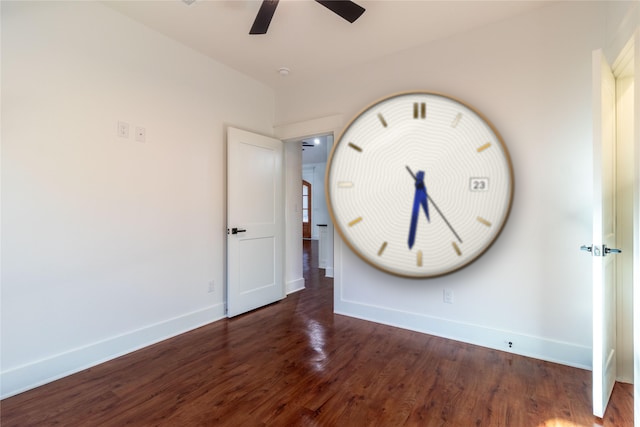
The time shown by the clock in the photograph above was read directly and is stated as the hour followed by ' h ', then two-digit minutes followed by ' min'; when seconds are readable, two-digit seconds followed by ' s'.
5 h 31 min 24 s
